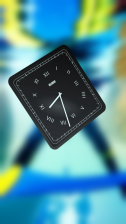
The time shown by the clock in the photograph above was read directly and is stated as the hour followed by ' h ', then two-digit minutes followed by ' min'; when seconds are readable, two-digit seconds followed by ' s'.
8 h 33 min
